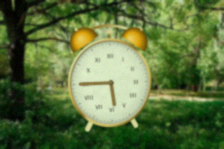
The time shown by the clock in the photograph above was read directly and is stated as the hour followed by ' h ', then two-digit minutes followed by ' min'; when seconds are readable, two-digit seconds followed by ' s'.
5 h 45 min
